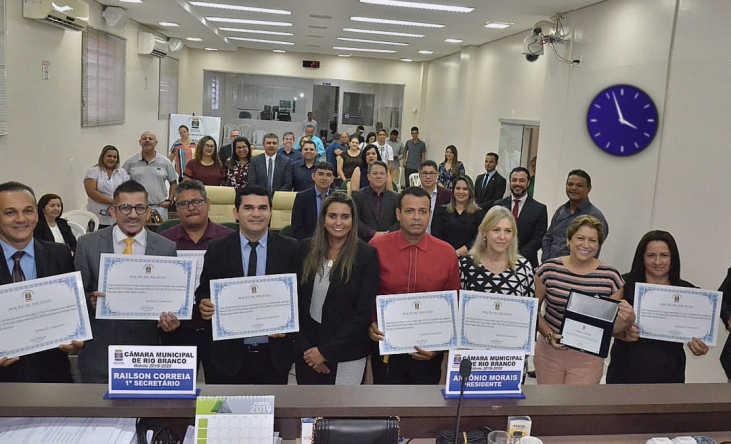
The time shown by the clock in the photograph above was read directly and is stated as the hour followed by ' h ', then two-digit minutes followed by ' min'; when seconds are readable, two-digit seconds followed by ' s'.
3 h 57 min
